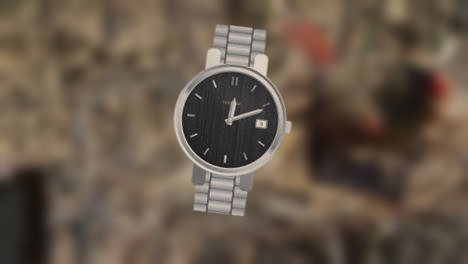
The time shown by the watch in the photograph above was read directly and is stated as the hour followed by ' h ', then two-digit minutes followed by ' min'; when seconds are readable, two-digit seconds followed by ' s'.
12 h 11 min
